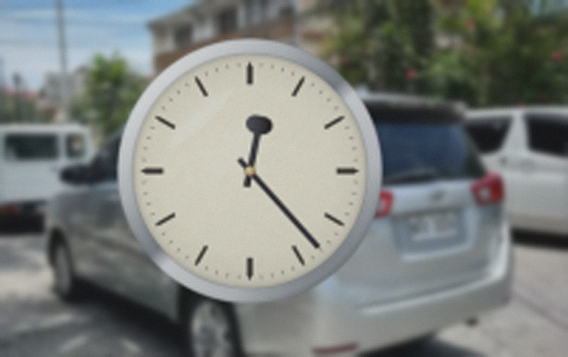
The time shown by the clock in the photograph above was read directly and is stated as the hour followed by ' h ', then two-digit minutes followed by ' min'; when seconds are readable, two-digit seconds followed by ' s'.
12 h 23 min
